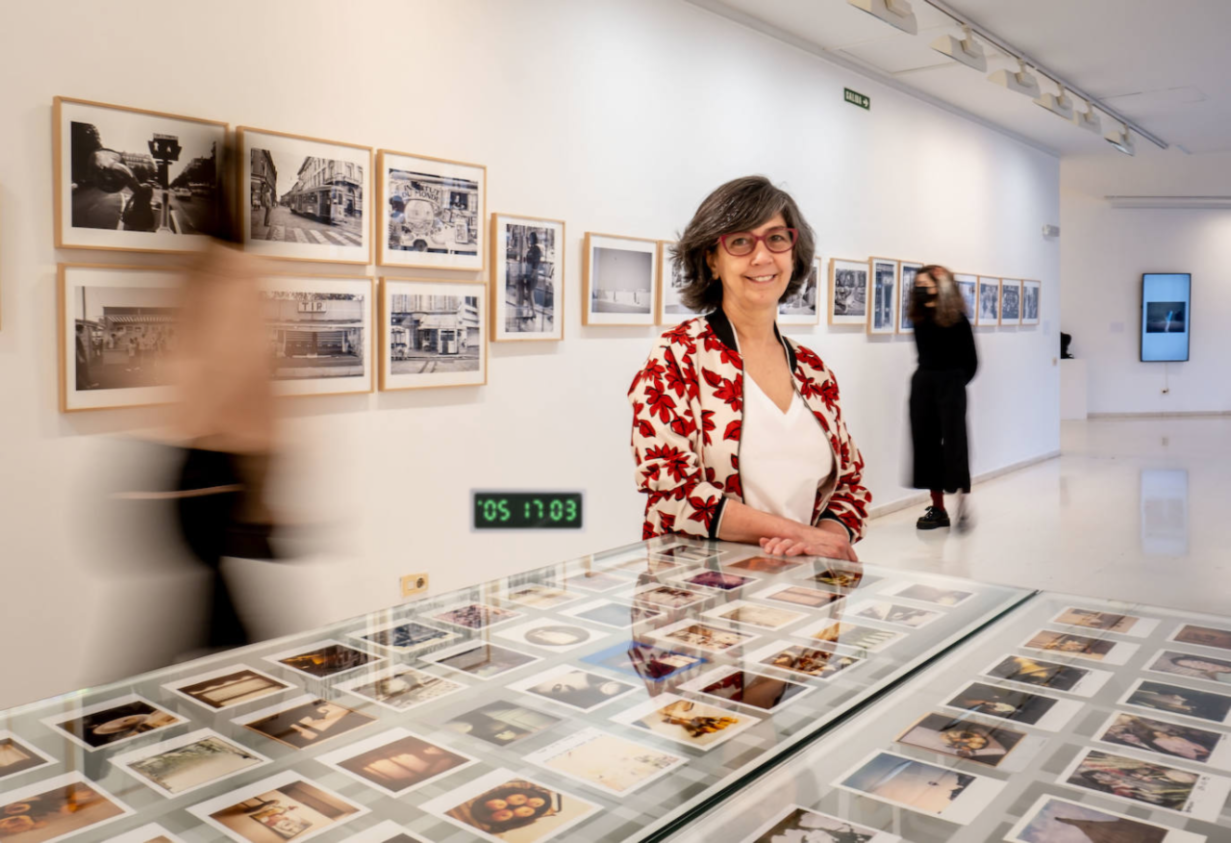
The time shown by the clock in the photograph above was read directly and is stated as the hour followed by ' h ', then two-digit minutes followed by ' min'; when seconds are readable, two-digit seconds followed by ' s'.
5 h 17 min 03 s
